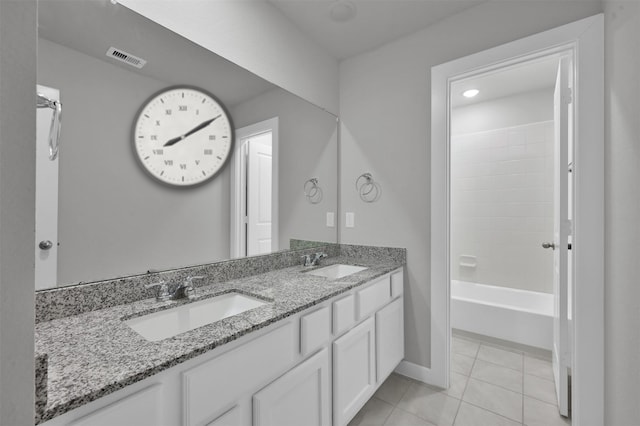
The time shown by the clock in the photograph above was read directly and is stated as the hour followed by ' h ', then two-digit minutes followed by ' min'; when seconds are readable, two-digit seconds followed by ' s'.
8 h 10 min
